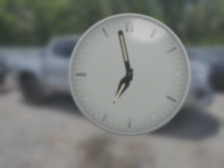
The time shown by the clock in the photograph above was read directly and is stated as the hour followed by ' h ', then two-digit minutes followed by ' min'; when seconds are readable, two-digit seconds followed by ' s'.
6 h 58 min
